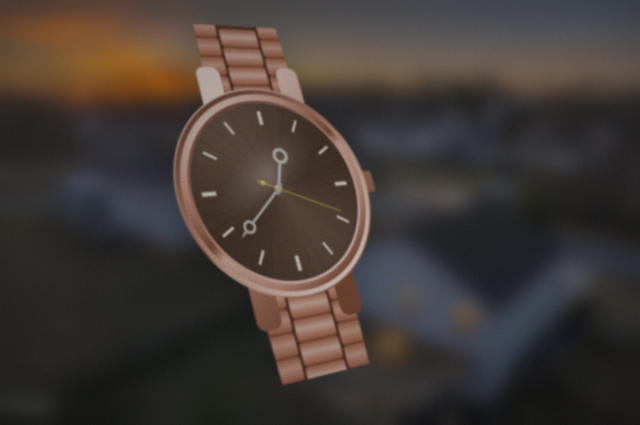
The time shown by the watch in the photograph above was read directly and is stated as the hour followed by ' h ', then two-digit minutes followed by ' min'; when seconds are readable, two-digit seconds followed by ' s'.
12 h 38 min 19 s
